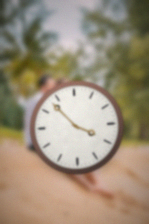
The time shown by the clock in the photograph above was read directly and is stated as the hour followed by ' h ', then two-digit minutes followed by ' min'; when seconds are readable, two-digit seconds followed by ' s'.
3 h 53 min
